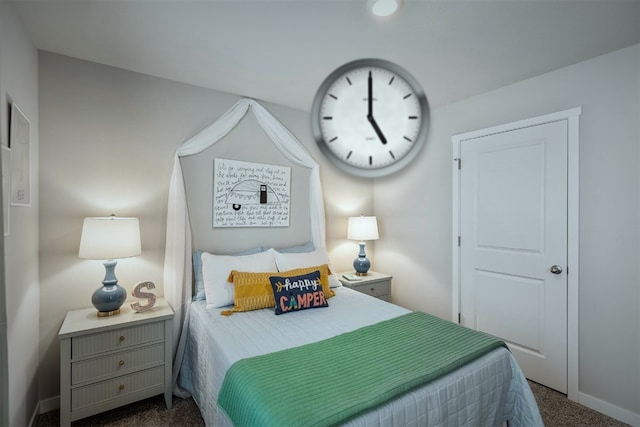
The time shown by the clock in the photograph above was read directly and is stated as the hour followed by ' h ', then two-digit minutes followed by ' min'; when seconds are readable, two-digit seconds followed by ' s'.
5 h 00 min
